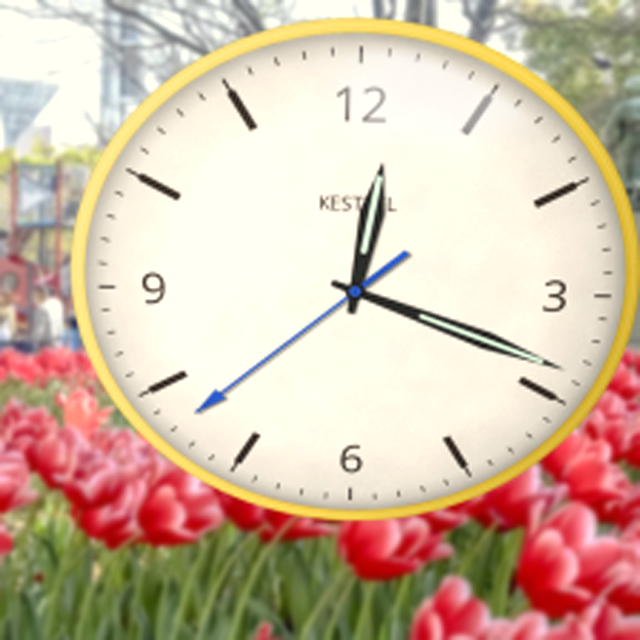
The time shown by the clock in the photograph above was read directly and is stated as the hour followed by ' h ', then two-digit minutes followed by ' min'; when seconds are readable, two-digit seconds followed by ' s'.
12 h 18 min 38 s
